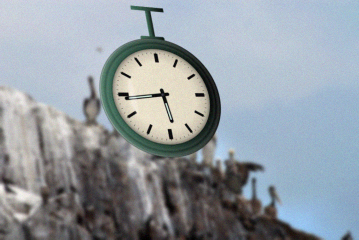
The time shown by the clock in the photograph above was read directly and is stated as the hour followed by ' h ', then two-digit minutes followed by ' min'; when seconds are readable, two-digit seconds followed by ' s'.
5 h 44 min
